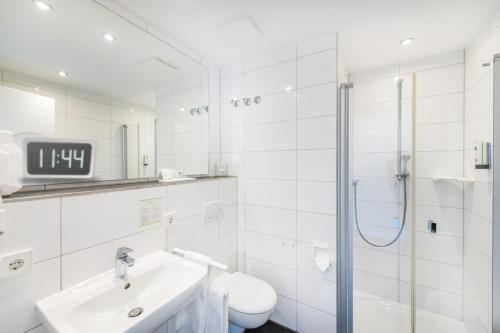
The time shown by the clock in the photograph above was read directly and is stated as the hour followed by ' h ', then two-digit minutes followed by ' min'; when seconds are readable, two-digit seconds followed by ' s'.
11 h 44 min
